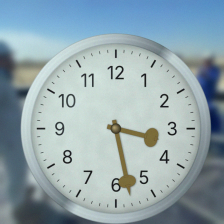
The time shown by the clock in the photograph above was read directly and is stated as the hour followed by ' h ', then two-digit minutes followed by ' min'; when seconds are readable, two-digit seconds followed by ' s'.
3 h 28 min
